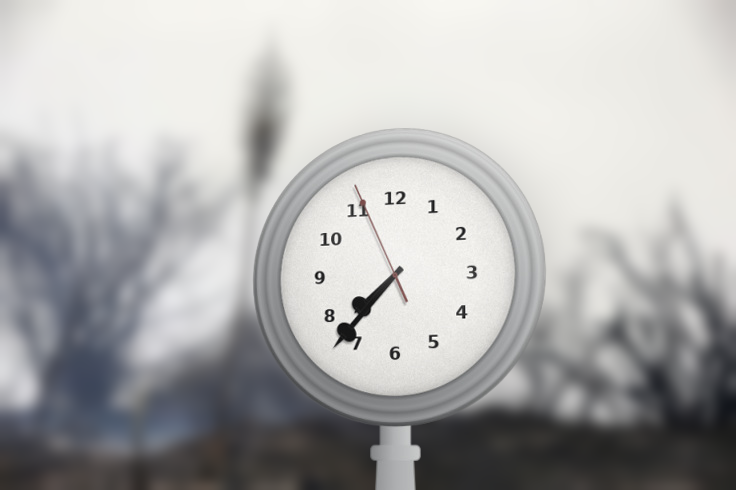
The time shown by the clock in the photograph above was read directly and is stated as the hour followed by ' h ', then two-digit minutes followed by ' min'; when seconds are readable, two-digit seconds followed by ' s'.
7 h 36 min 56 s
